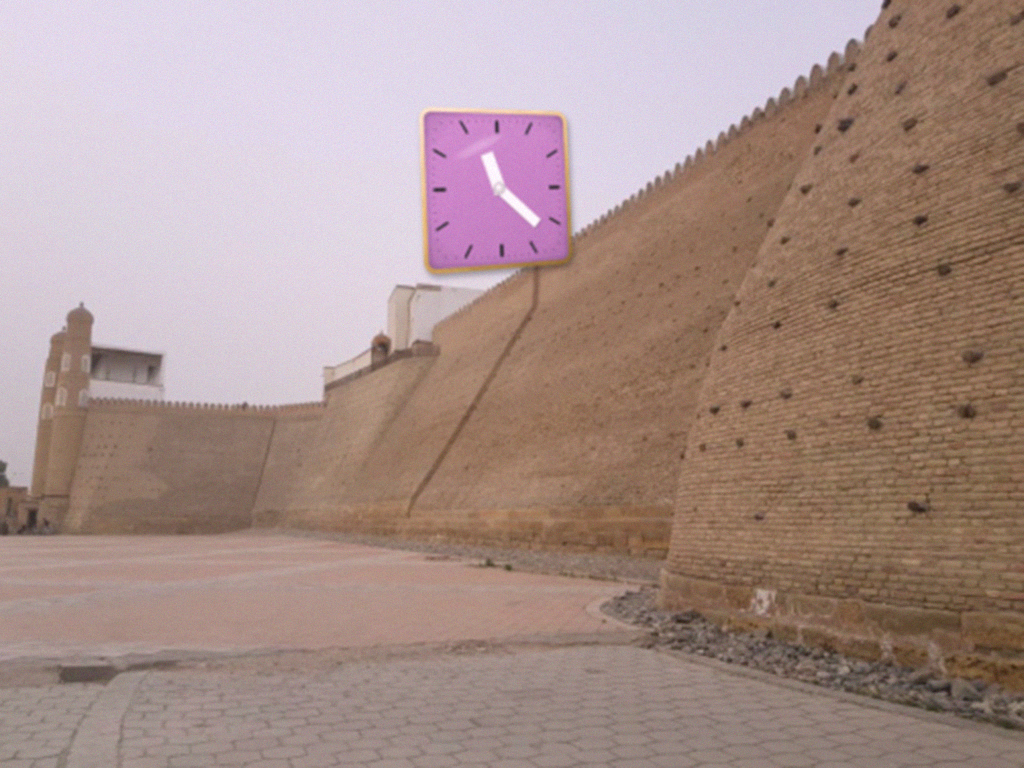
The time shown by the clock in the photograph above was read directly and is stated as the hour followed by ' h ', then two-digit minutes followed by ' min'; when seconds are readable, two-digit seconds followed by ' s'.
11 h 22 min
